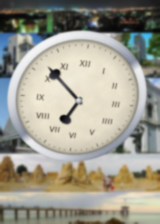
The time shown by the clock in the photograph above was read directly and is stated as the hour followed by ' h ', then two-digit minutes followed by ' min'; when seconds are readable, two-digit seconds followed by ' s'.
6 h 52 min
